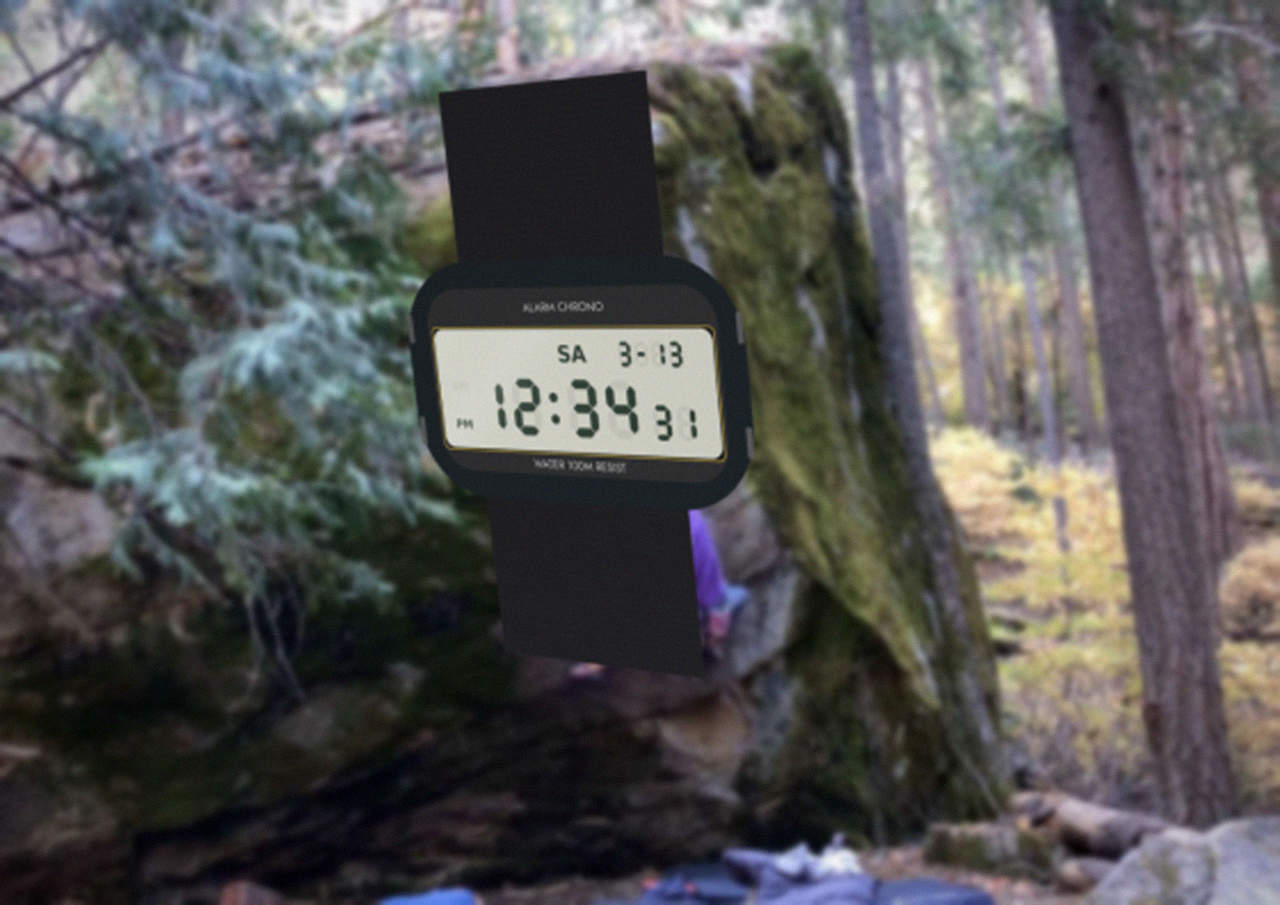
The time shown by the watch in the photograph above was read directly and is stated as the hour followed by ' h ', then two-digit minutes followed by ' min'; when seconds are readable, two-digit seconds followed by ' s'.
12 h 34 min 31 s
